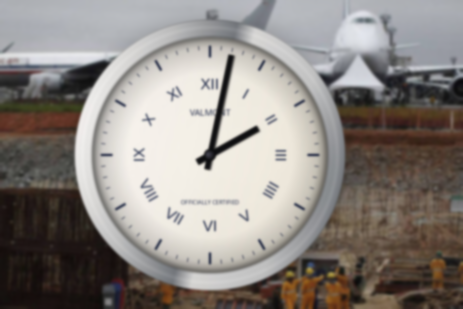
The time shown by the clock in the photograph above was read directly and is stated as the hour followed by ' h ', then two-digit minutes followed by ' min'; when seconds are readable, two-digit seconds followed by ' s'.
2 h 02 min
